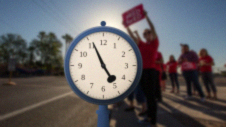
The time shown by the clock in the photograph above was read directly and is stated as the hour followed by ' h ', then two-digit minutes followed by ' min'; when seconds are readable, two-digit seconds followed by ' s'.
4 h 56 min
